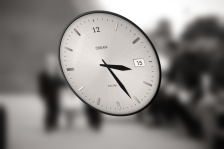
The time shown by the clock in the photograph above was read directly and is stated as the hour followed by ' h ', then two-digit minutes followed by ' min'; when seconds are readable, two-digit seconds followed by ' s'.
3 h 26 min
